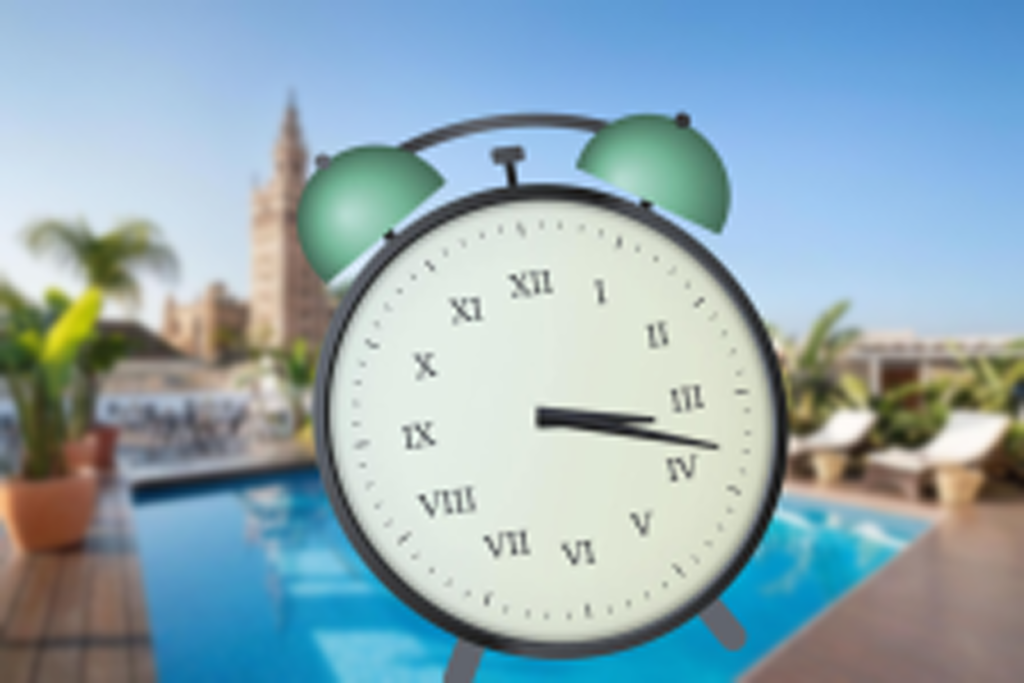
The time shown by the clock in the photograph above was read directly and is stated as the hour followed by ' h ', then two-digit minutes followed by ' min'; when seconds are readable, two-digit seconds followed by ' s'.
3 h 18 min
